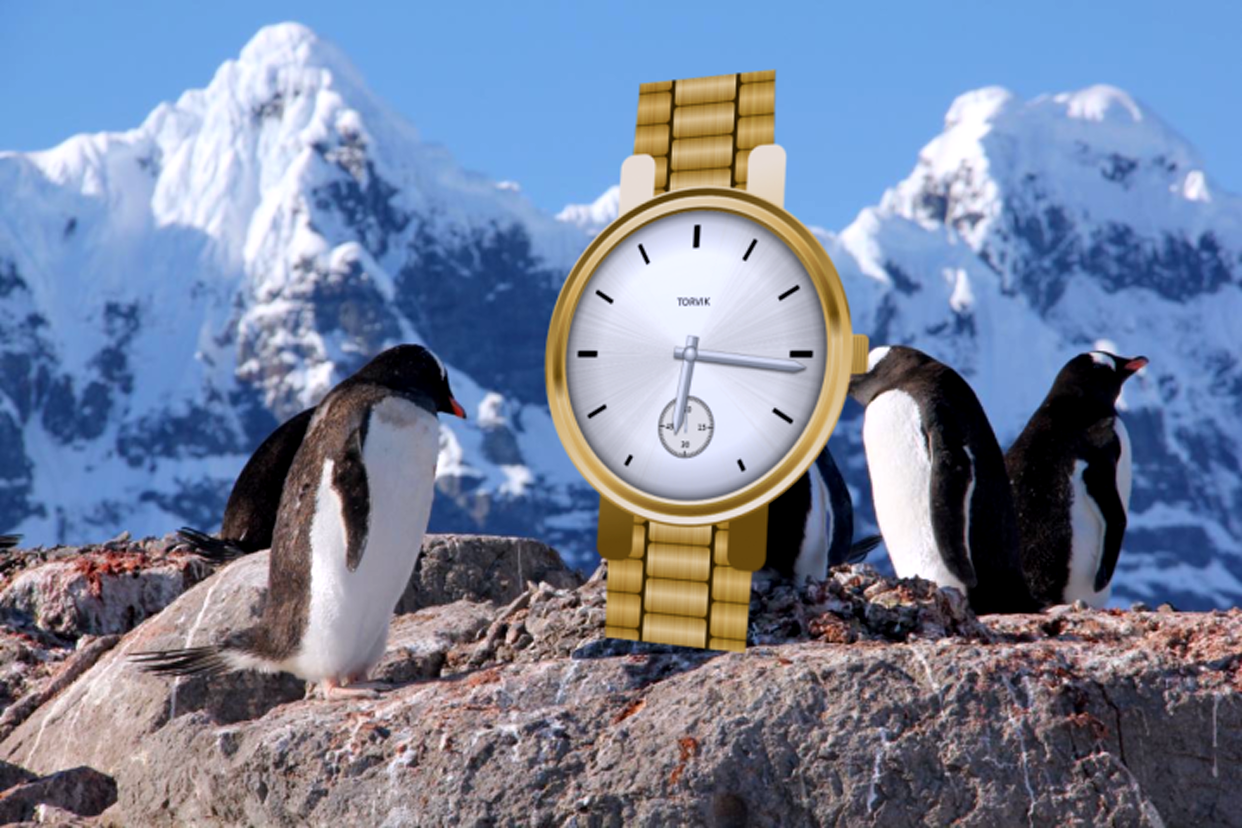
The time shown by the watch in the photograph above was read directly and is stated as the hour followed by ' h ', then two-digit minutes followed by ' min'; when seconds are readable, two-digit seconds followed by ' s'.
6 h 16 min
